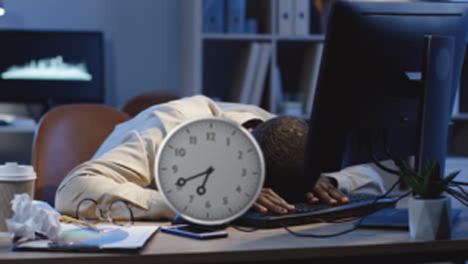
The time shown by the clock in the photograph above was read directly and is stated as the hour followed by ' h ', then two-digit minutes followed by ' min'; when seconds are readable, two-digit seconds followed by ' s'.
6 h 41 min
